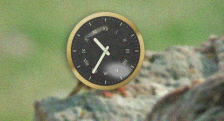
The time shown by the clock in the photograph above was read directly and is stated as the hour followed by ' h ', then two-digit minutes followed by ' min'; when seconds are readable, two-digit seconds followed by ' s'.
10 h 35 min
